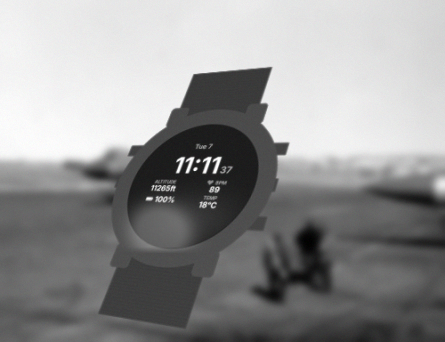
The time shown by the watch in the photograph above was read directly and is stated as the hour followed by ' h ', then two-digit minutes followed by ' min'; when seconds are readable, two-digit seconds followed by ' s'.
11 h 11 min 37 s
